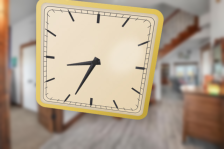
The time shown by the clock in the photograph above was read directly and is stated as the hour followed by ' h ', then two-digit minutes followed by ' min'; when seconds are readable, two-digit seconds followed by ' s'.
8 h 34 min
